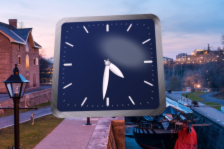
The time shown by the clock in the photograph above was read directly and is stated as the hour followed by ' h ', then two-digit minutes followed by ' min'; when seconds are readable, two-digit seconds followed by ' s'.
4 h 31 min
